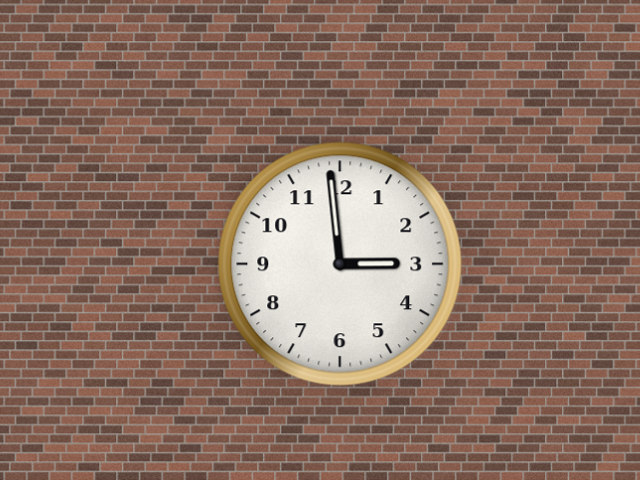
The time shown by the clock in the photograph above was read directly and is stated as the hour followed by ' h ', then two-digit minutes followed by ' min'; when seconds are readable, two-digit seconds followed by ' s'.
2 h 59 min
